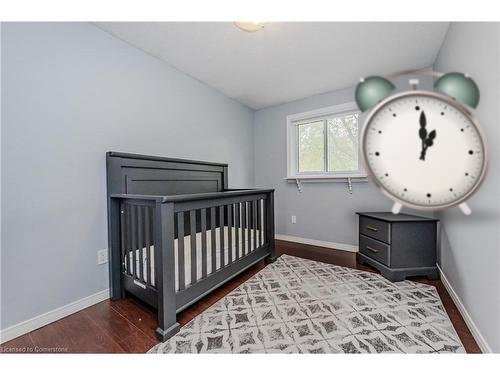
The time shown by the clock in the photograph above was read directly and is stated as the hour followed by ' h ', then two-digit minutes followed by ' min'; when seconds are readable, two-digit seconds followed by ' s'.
1 h 01 min
